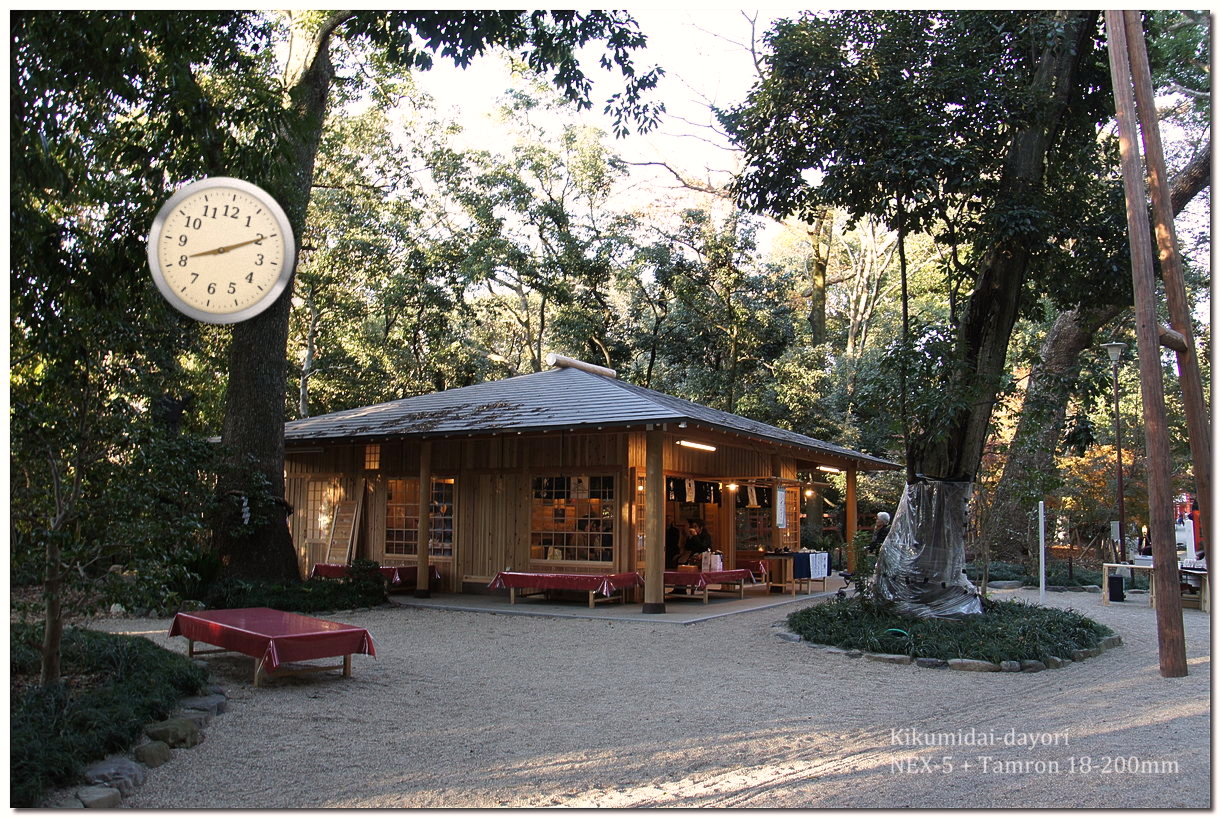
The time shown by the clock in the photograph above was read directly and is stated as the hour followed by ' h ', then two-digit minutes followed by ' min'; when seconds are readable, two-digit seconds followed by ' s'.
8 h 10 min
